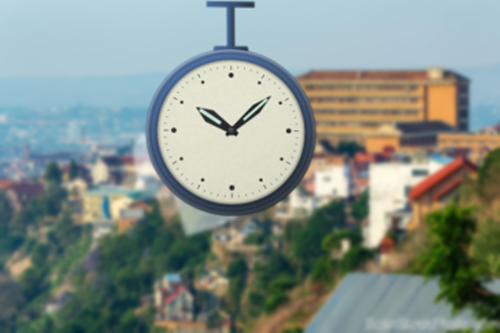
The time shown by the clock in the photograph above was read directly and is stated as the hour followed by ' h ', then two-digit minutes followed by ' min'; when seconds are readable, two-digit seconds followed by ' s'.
10 h 08 min
